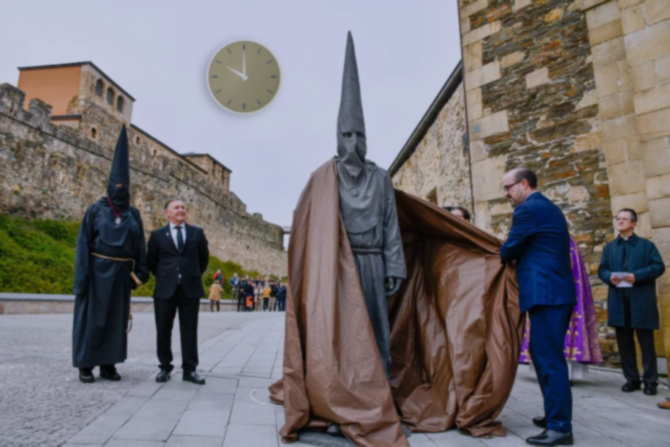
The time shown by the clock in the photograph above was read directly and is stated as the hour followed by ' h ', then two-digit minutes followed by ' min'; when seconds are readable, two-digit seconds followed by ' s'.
10 h 00 min
